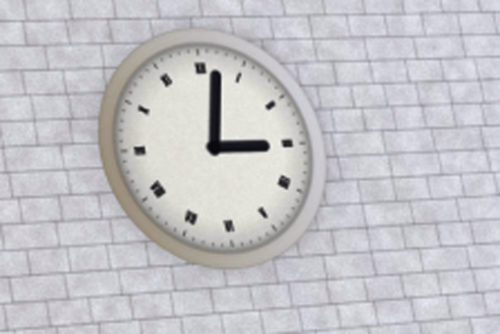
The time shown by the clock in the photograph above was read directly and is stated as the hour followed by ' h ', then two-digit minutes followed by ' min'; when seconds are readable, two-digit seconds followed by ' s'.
3 h 02 min
